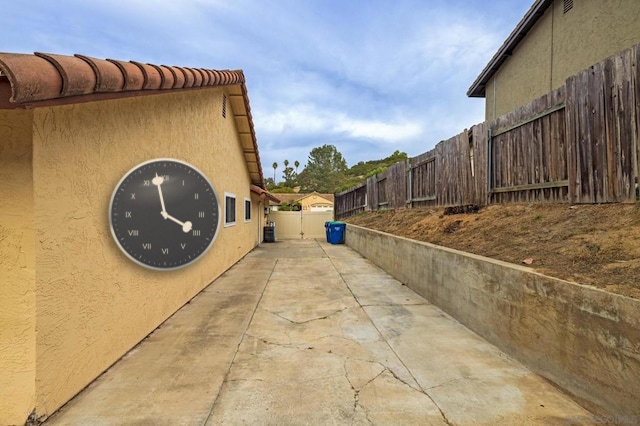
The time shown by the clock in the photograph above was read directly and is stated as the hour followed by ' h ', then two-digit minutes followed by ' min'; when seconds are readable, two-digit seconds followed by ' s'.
3 h 58 min
